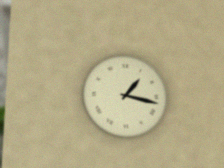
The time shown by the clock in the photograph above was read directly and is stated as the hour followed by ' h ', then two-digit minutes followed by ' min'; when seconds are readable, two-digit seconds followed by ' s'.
1 h 17 min
